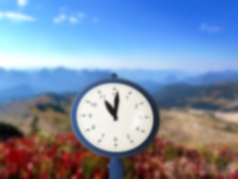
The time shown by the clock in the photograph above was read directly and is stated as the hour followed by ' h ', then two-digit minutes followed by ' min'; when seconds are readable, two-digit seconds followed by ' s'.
11 h 01 min
